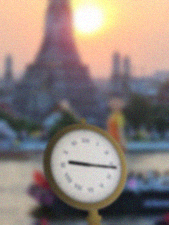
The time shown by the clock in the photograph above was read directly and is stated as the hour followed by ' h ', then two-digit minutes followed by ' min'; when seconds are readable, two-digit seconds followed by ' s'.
9 h 16 min
